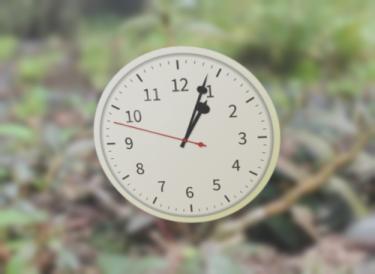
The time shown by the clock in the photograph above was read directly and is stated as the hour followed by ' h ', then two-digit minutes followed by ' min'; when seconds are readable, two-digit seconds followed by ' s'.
1 h 03 min 48 s
